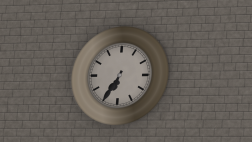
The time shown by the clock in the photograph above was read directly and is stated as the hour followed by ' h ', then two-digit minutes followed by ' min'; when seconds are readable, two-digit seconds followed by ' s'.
6 h 35 min
